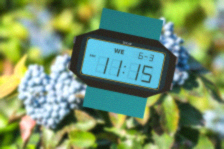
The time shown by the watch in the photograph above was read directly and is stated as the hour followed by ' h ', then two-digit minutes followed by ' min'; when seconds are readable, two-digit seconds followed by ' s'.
11 h 15 min
